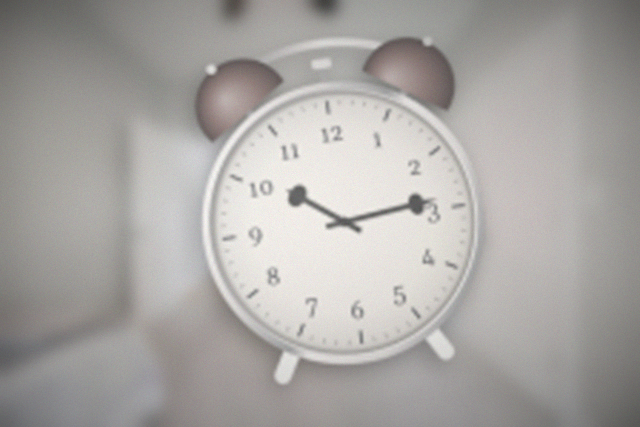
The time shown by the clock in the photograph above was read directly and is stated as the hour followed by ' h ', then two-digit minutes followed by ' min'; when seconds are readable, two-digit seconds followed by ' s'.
10 h 14 min
